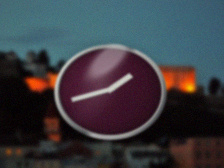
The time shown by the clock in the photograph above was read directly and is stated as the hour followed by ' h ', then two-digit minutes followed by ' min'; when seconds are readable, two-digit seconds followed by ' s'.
1 h 42 min
